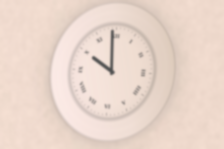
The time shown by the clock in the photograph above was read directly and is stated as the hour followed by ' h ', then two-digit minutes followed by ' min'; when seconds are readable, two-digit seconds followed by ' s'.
9 h 59 min
